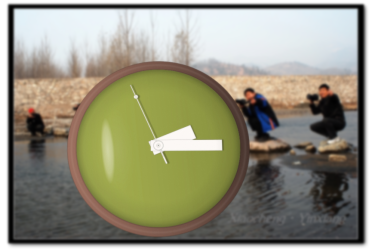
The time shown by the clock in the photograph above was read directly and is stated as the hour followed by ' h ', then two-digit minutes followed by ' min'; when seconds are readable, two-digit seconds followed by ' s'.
2 h 14 min 56 s
